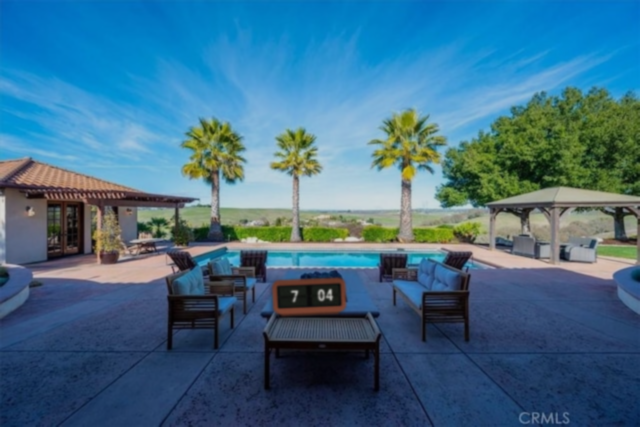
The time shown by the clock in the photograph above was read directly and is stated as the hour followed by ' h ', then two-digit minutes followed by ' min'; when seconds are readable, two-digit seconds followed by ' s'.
7 h 04 min
